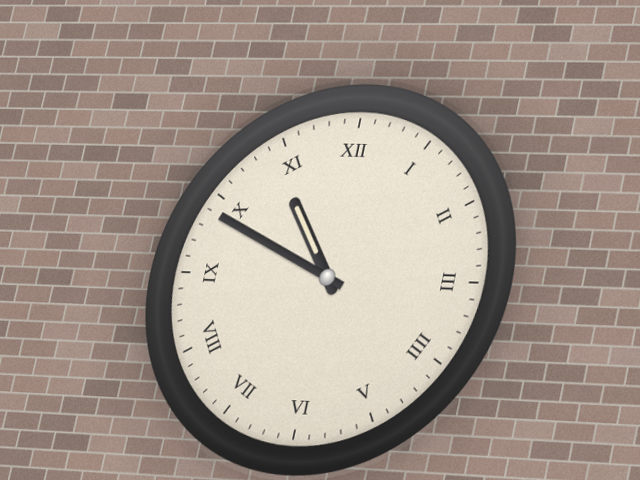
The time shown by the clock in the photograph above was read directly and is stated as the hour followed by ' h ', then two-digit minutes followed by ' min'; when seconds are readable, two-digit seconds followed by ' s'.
10 h 49 min
